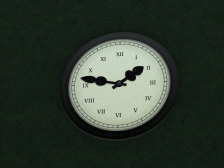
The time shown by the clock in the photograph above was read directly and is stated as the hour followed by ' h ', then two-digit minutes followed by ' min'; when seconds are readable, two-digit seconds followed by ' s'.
1 h 47 min
